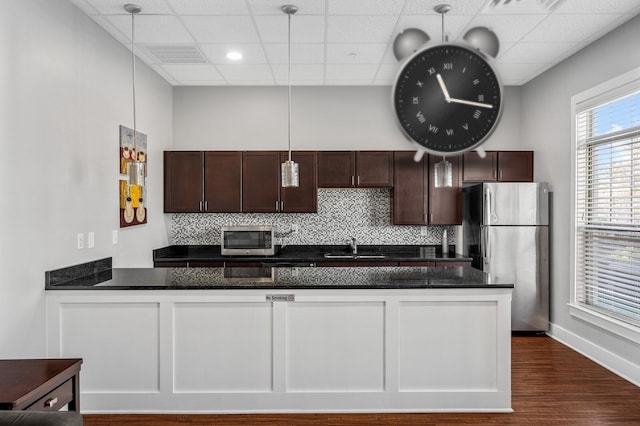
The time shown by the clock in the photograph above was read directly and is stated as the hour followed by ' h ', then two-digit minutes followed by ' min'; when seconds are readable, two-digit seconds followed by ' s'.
11 h 17 min
